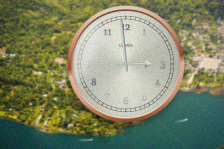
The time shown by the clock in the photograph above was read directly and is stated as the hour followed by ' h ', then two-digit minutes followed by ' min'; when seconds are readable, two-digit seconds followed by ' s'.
2 h 59 min
